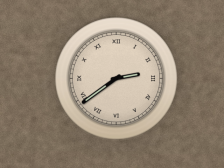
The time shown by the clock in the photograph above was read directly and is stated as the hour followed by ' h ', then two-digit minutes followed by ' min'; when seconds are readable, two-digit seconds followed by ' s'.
2 h 39 min
